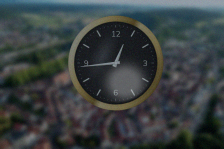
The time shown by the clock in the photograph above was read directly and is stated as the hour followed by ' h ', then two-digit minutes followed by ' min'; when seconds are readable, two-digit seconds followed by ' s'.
12 h 44 min
